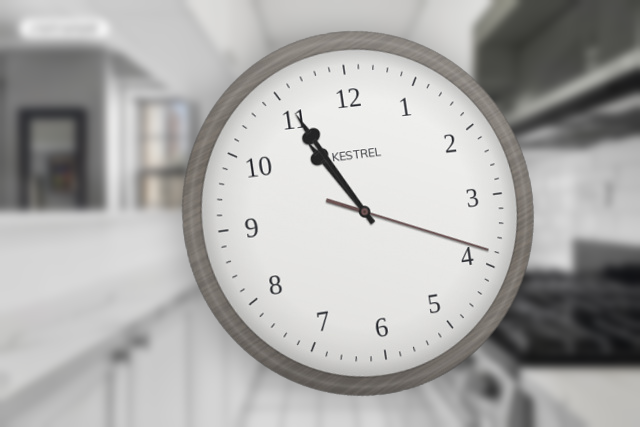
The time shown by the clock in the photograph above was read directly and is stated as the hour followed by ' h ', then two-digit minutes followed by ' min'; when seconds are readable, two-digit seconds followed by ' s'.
10 h 55 min 19 s
